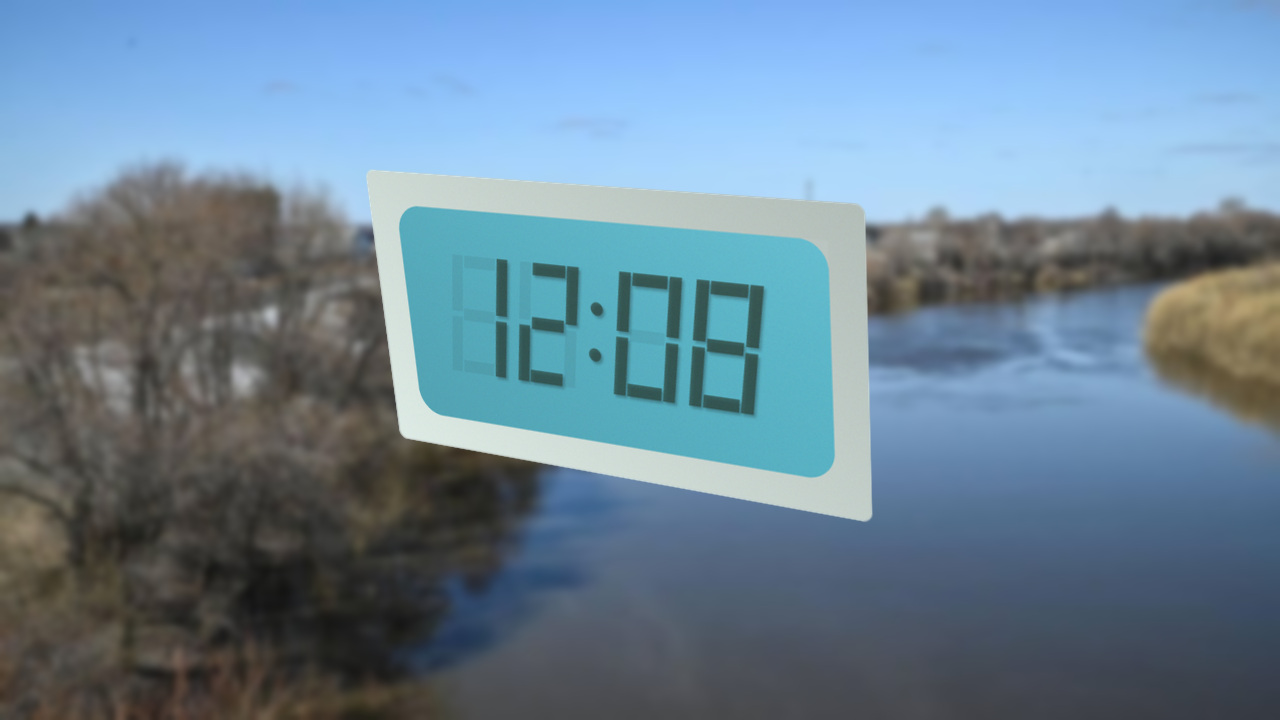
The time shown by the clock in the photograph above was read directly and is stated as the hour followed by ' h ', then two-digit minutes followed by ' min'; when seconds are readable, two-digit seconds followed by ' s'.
12 h 08 min
